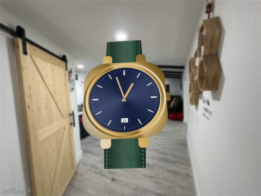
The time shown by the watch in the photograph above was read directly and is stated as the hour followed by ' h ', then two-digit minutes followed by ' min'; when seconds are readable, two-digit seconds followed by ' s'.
12 h 57 min
